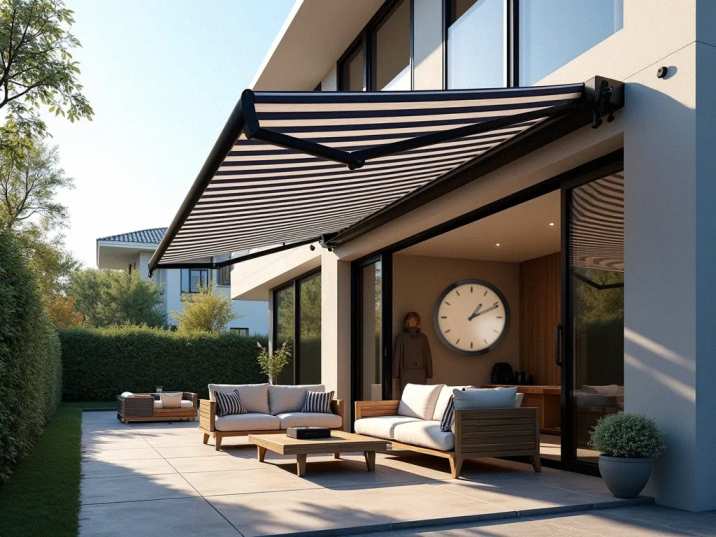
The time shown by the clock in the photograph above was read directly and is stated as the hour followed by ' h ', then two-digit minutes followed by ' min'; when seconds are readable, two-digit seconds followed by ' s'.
1 h 11 min
